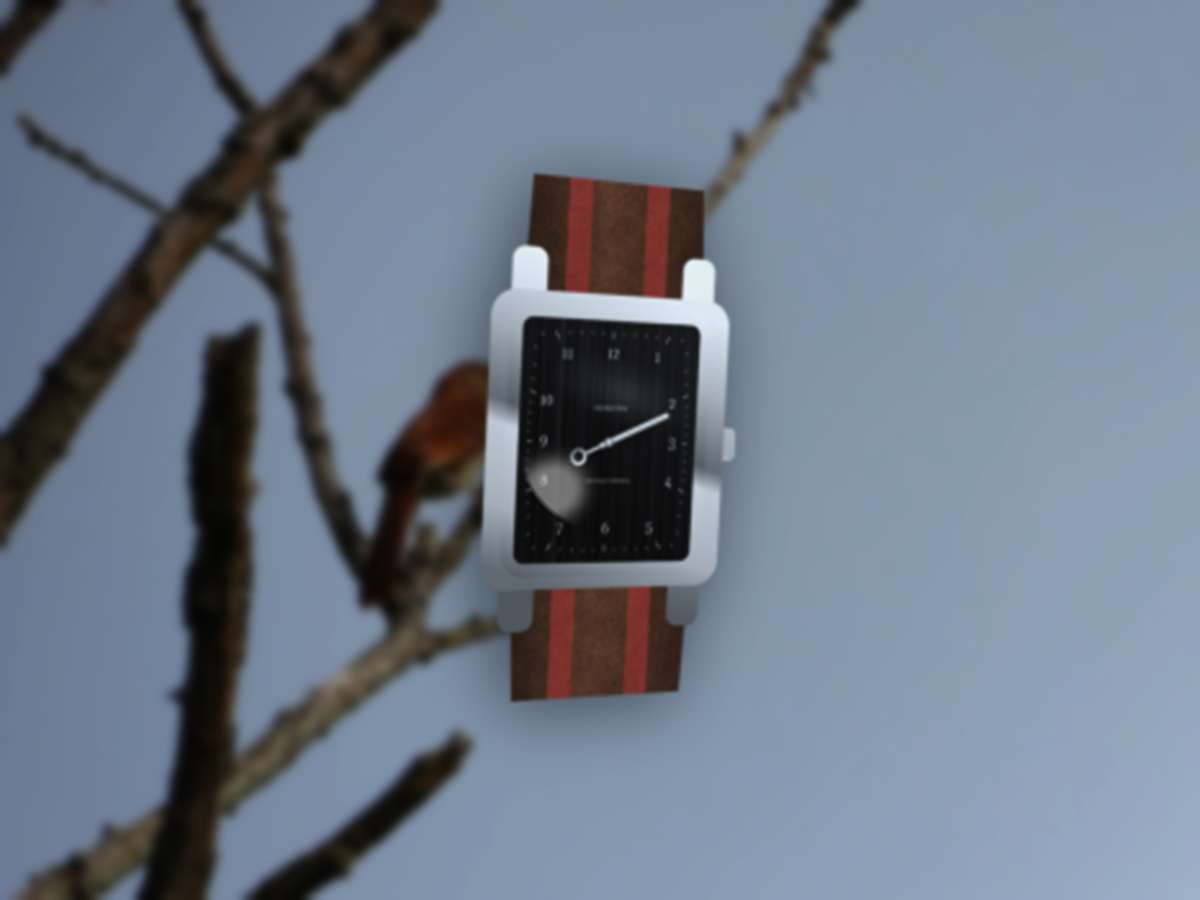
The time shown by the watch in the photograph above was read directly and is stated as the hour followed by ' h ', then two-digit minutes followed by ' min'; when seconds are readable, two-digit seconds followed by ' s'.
8 h 11 min
